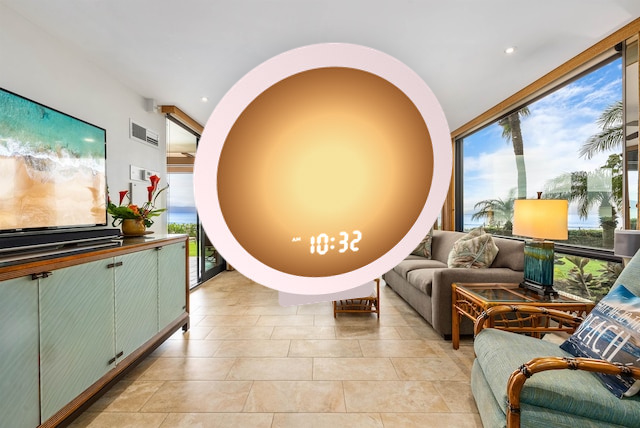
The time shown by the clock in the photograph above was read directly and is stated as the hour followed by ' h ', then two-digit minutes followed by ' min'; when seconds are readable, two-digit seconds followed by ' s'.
10 h 32 min
